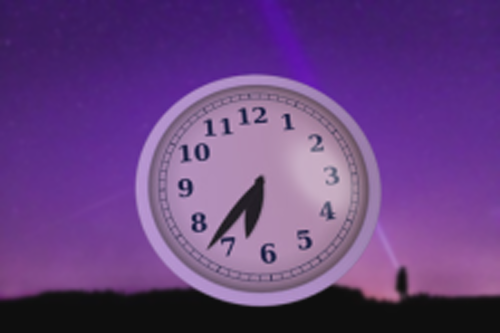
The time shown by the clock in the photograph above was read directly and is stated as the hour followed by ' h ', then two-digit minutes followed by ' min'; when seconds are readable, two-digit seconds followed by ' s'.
6 h 37 min
